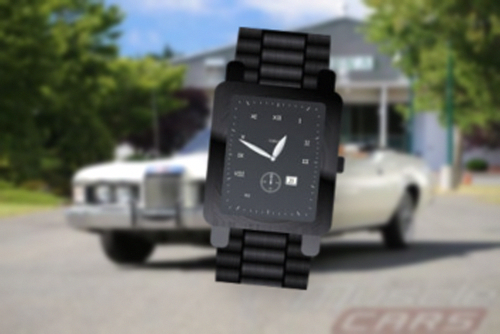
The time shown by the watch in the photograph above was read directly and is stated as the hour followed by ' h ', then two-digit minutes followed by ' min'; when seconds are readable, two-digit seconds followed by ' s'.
12 h 49 min
